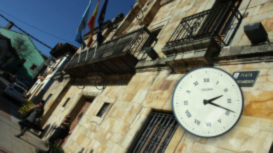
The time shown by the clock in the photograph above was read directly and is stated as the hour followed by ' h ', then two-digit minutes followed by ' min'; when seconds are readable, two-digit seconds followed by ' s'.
2 h 19 min
